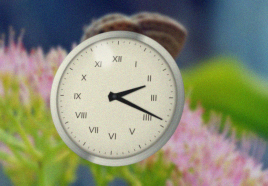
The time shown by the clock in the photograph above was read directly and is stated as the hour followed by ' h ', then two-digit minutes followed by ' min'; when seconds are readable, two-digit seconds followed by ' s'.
2 h 19 min
